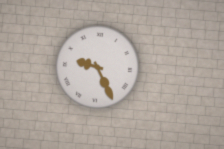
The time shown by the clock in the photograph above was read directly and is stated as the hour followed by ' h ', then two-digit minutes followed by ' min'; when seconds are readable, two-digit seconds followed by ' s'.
9 h 25 min
